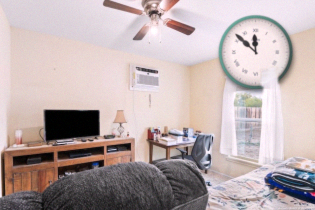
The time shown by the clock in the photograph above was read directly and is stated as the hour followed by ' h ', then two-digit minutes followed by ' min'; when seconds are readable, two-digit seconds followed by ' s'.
11 h 52 min
